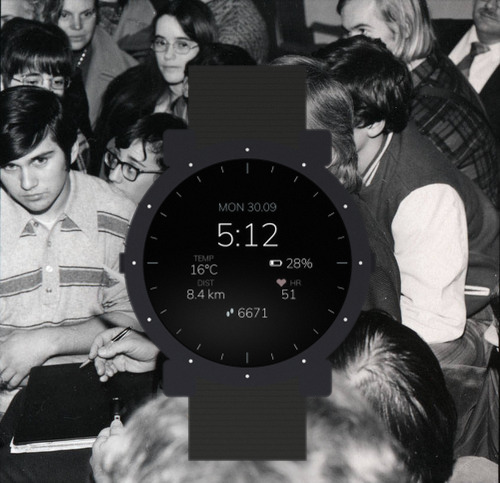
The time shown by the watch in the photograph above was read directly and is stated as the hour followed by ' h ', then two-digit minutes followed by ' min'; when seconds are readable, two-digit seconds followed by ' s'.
5 h 12 min
